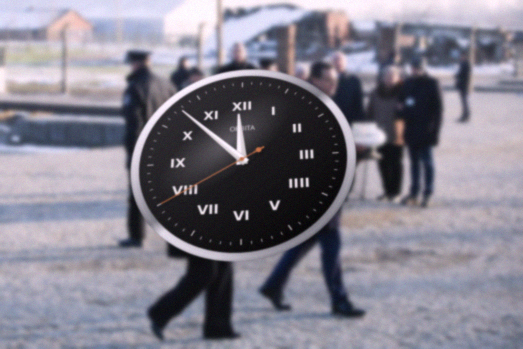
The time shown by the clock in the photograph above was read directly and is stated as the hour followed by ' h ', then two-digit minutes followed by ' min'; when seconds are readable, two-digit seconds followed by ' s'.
11 h 52 min 40 s
